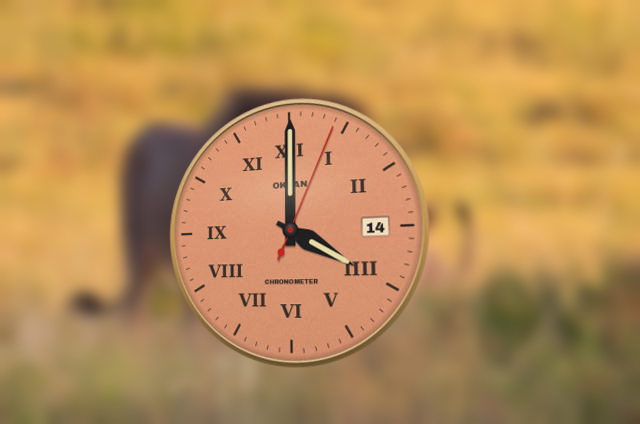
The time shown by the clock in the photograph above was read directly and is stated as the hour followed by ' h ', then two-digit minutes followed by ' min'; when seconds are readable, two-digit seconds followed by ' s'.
4 h 00 min 04 s
